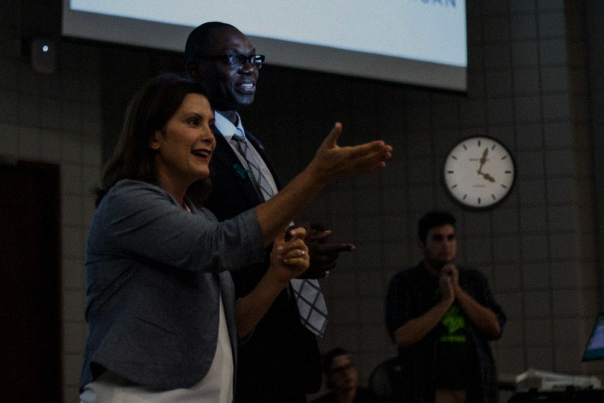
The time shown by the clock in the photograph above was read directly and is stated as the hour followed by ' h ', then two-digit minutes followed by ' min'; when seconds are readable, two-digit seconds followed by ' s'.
4 h 03 min
